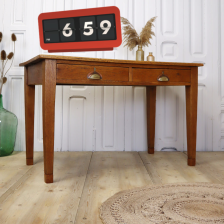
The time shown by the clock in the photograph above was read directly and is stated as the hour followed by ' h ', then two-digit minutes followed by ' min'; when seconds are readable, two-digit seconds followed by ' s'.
6 h 59 min
